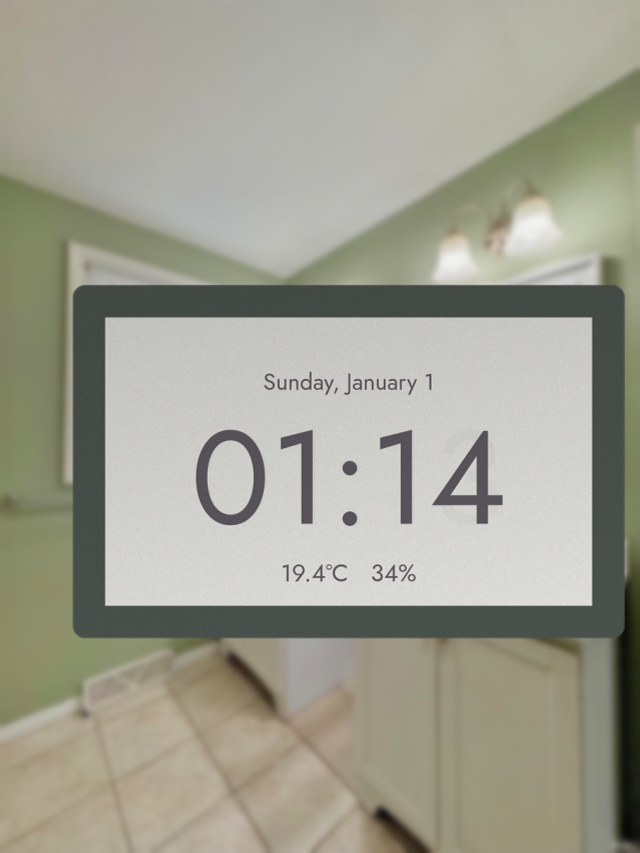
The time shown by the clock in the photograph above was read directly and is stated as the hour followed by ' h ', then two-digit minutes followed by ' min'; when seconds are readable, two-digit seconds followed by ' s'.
1 h 14 min
